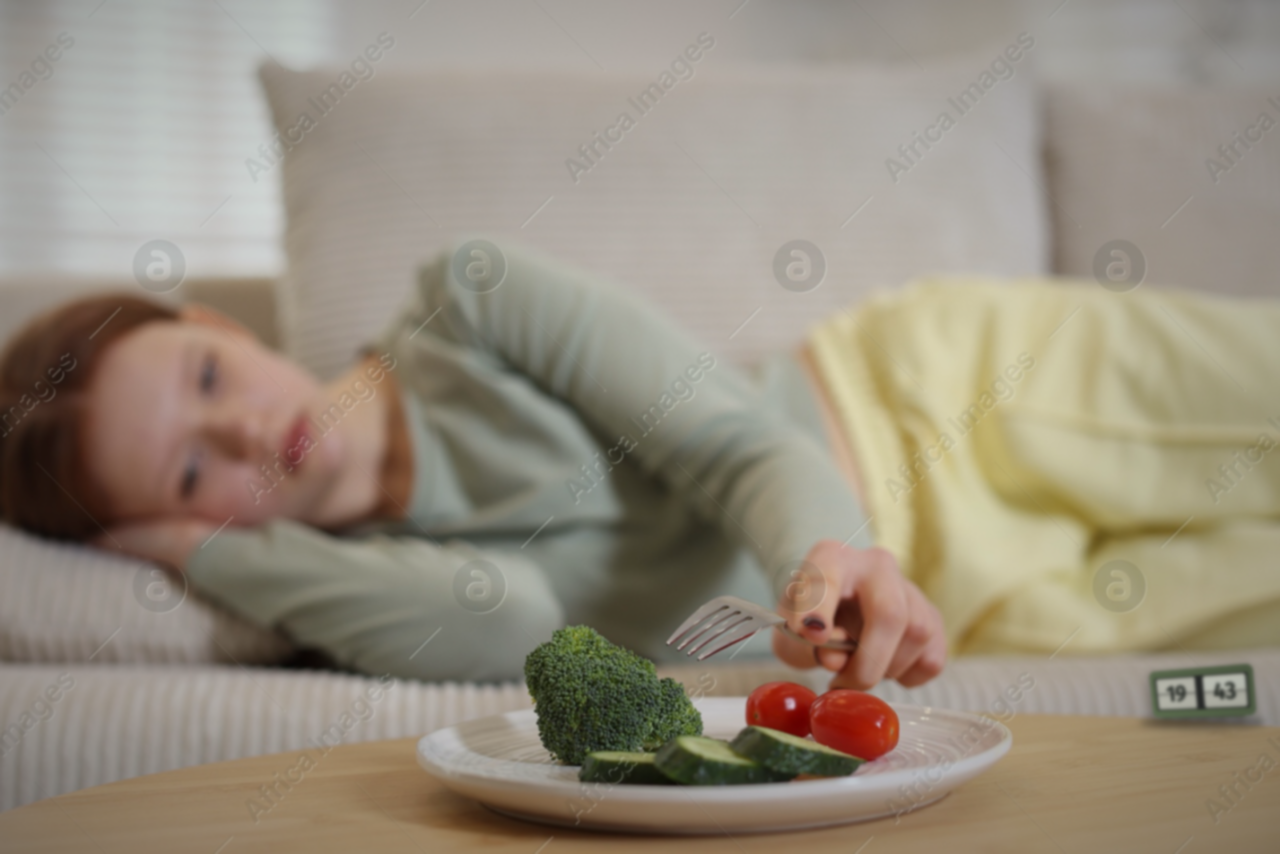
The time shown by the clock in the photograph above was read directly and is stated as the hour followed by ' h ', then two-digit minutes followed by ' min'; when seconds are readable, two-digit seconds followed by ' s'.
19 h 43 min
